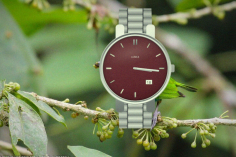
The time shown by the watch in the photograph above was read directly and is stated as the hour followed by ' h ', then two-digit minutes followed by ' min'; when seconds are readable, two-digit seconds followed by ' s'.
3 h 16 min
